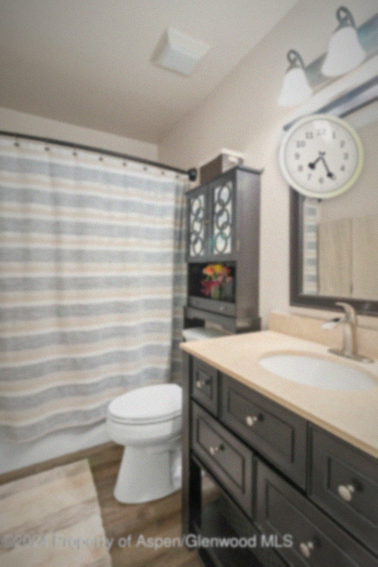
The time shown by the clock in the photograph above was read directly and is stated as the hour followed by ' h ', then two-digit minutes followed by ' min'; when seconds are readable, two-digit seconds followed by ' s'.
7 h 26 min
